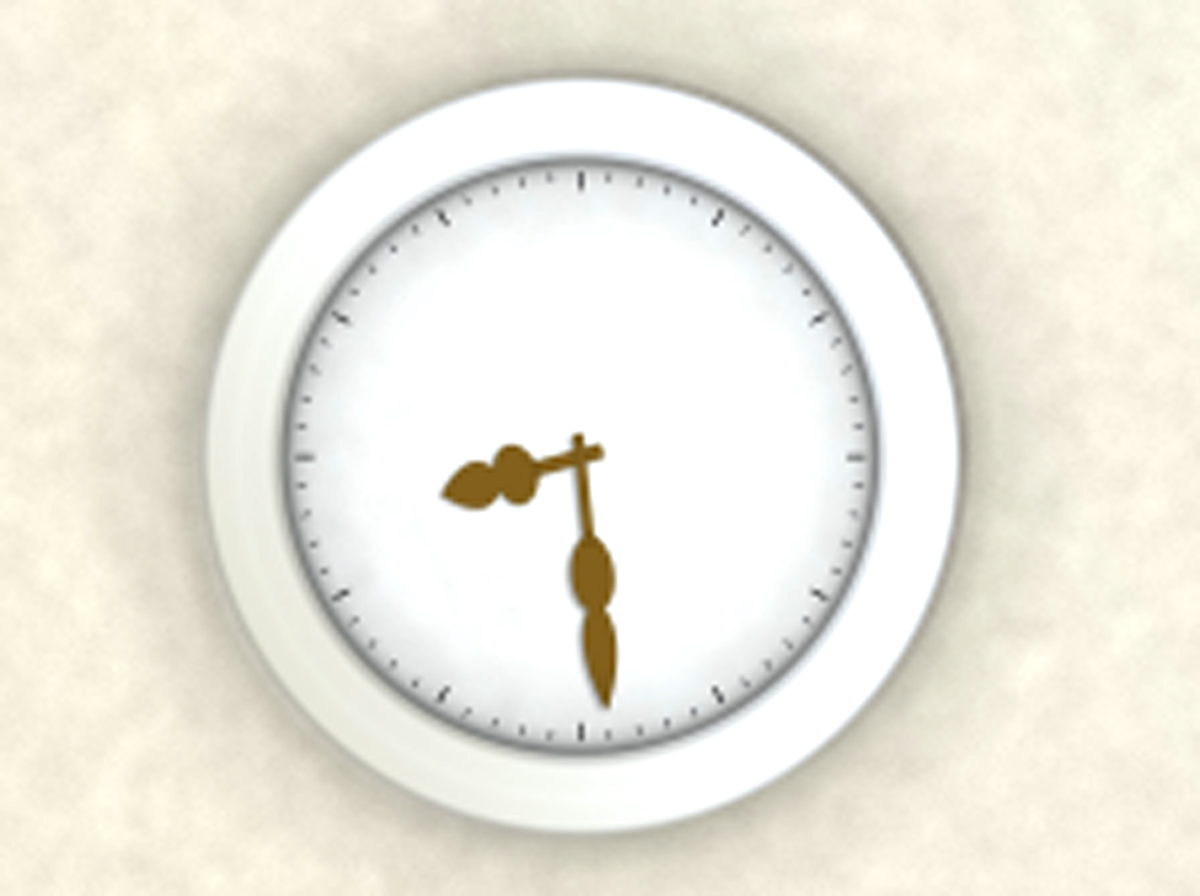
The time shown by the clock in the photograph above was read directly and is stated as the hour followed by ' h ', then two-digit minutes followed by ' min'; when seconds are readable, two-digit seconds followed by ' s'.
8 h 29 min
